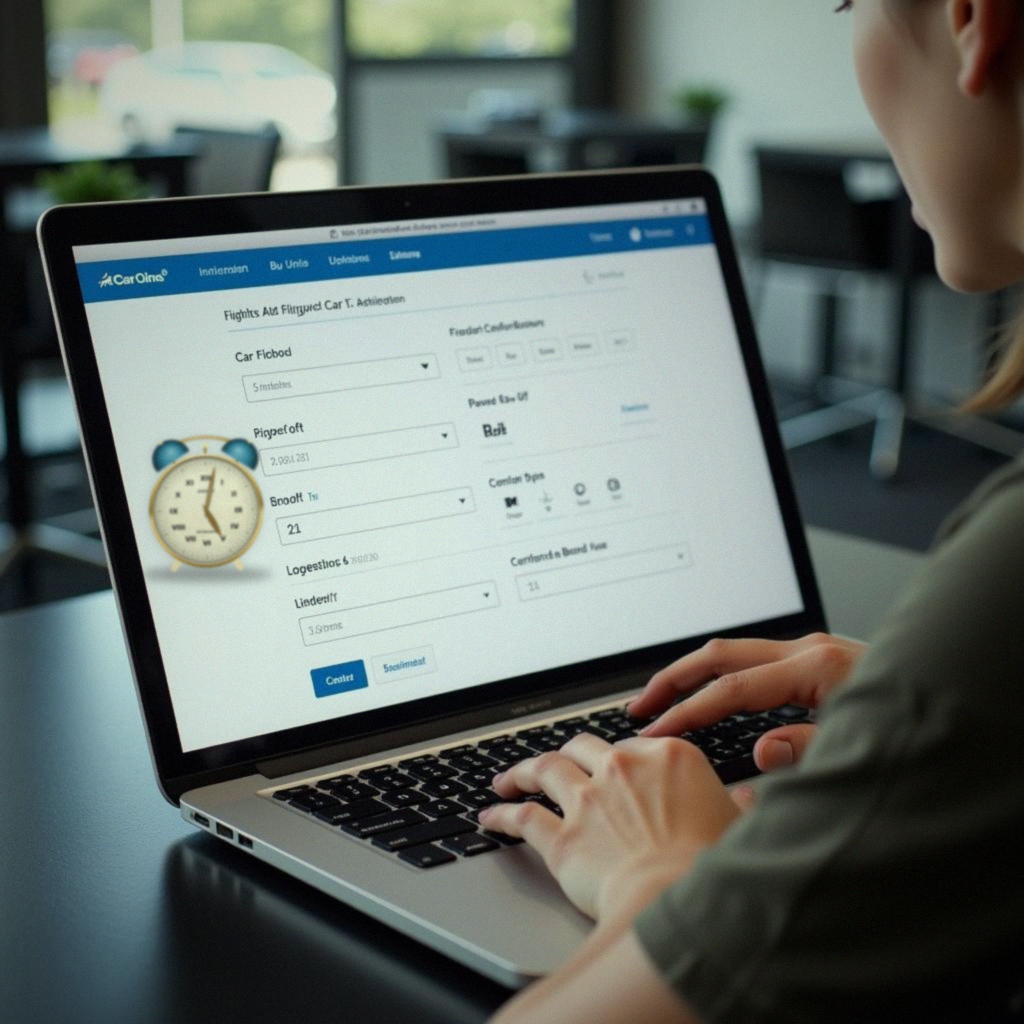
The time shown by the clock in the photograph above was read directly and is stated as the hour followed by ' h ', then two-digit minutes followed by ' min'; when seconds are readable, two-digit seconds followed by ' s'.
5 h 02 min
